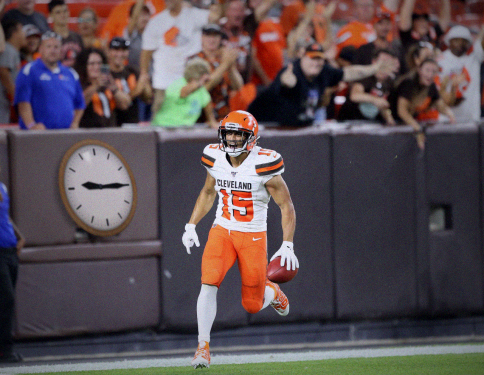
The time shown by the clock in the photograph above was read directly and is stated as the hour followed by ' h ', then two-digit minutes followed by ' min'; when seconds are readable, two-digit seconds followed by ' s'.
9 h 15 min
